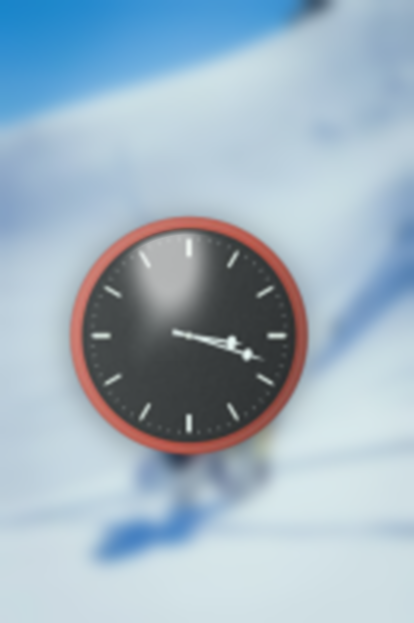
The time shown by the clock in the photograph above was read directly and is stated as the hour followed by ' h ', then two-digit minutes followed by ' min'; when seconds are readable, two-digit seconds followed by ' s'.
3 h 18 min
